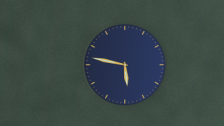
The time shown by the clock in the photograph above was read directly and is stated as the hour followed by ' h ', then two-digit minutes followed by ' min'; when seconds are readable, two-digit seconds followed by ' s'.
5 h 47 min
